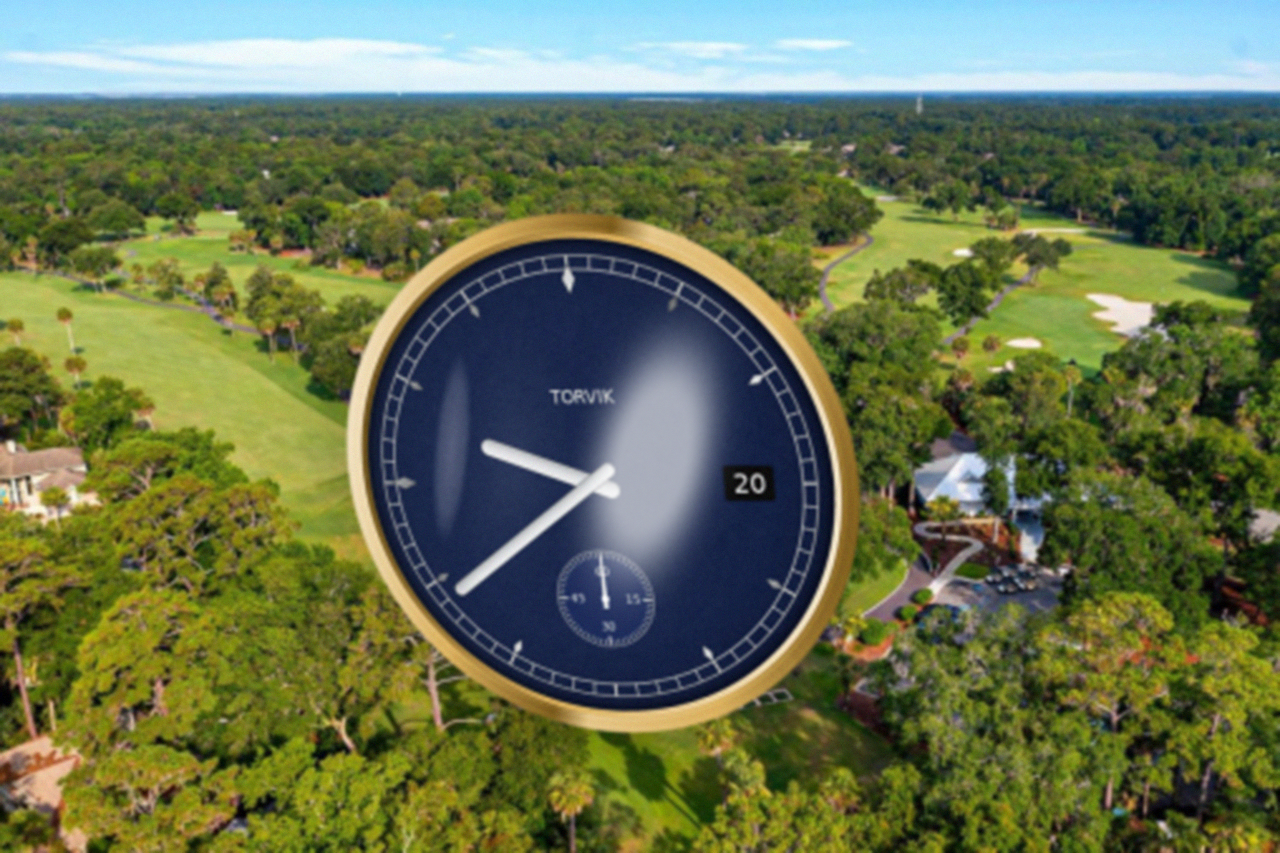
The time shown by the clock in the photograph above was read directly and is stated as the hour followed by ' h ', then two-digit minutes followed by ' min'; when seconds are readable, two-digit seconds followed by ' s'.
9 h 39 min
